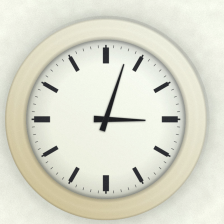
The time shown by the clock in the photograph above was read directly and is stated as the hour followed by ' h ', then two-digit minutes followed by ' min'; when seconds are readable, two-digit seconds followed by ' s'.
3 h 03 min
